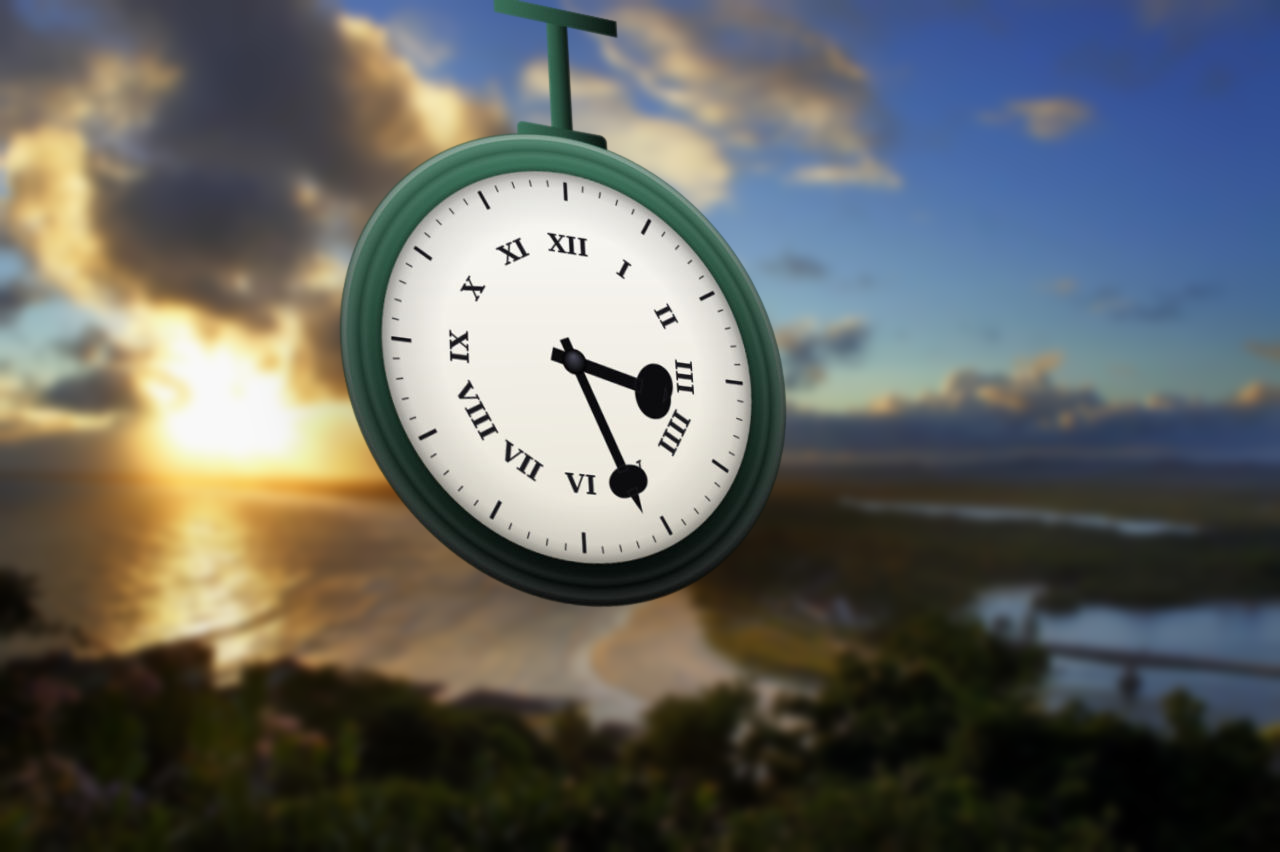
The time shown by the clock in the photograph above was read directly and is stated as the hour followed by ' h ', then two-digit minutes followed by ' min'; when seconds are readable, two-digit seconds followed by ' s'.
3 h 26 min
